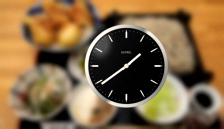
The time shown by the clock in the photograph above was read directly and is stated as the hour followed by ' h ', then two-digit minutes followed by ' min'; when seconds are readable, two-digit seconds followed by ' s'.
1 h 39 min
